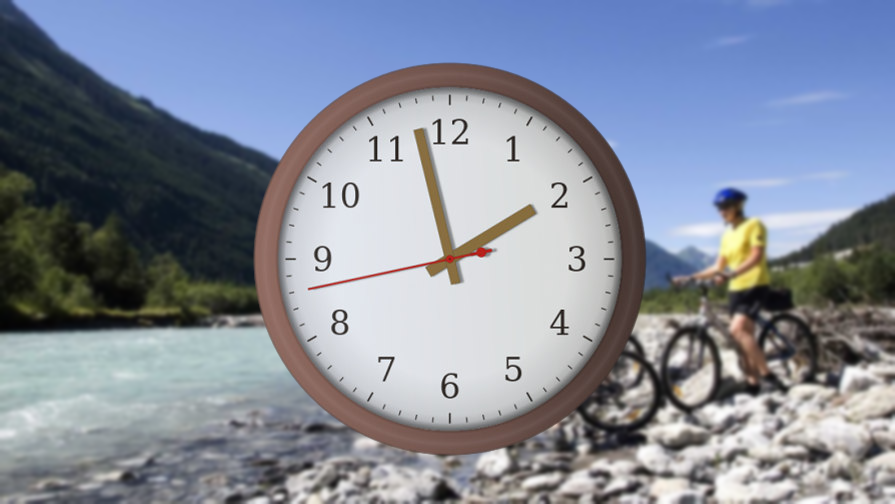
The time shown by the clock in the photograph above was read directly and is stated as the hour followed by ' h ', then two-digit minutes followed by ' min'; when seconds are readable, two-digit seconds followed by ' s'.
1 h 57 min 43 s
